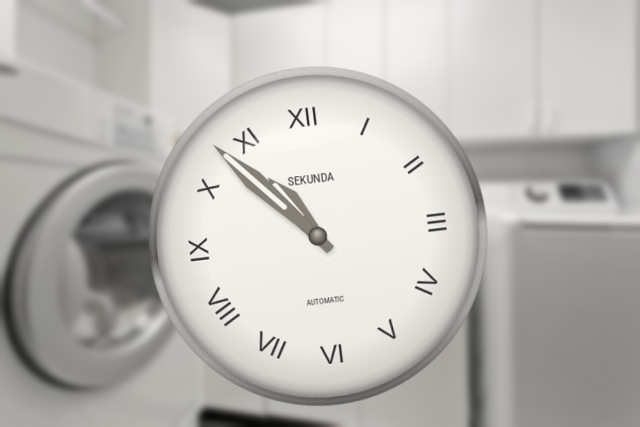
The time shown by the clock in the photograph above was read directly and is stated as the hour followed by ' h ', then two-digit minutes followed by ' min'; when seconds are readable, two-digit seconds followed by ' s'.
10 h 53 min
